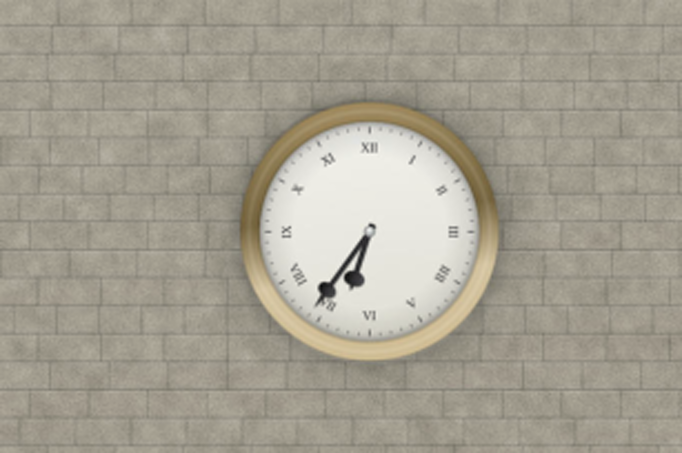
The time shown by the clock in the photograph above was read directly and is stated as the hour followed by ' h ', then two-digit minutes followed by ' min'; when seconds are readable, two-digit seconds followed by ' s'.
6 h 36 min
